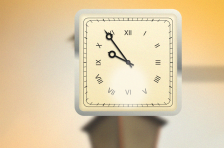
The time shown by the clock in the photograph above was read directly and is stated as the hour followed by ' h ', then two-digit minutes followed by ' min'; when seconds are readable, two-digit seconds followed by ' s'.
9 h 54 min
